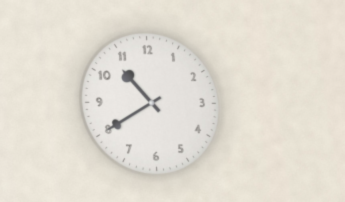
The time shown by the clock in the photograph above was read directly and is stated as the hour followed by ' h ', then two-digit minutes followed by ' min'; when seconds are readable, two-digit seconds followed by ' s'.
10 h 40 min
